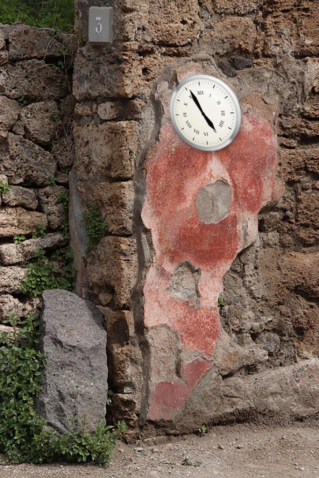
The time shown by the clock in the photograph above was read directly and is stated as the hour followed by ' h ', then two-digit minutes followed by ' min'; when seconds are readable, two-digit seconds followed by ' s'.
4 h 56 min
